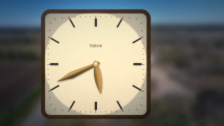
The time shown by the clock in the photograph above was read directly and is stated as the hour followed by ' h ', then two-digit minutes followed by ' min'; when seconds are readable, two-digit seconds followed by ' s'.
5 h 41 min
